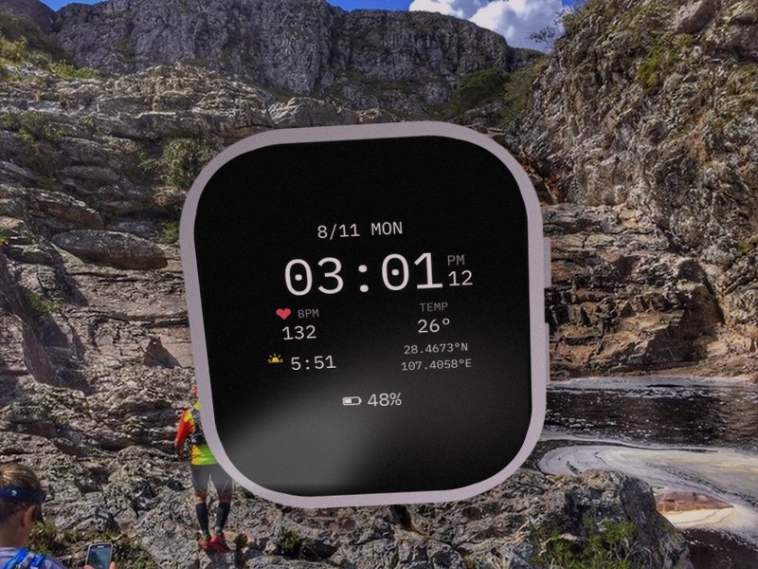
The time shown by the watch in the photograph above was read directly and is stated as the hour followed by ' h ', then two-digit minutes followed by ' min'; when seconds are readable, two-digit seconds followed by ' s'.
3 h 01 min 12 s
